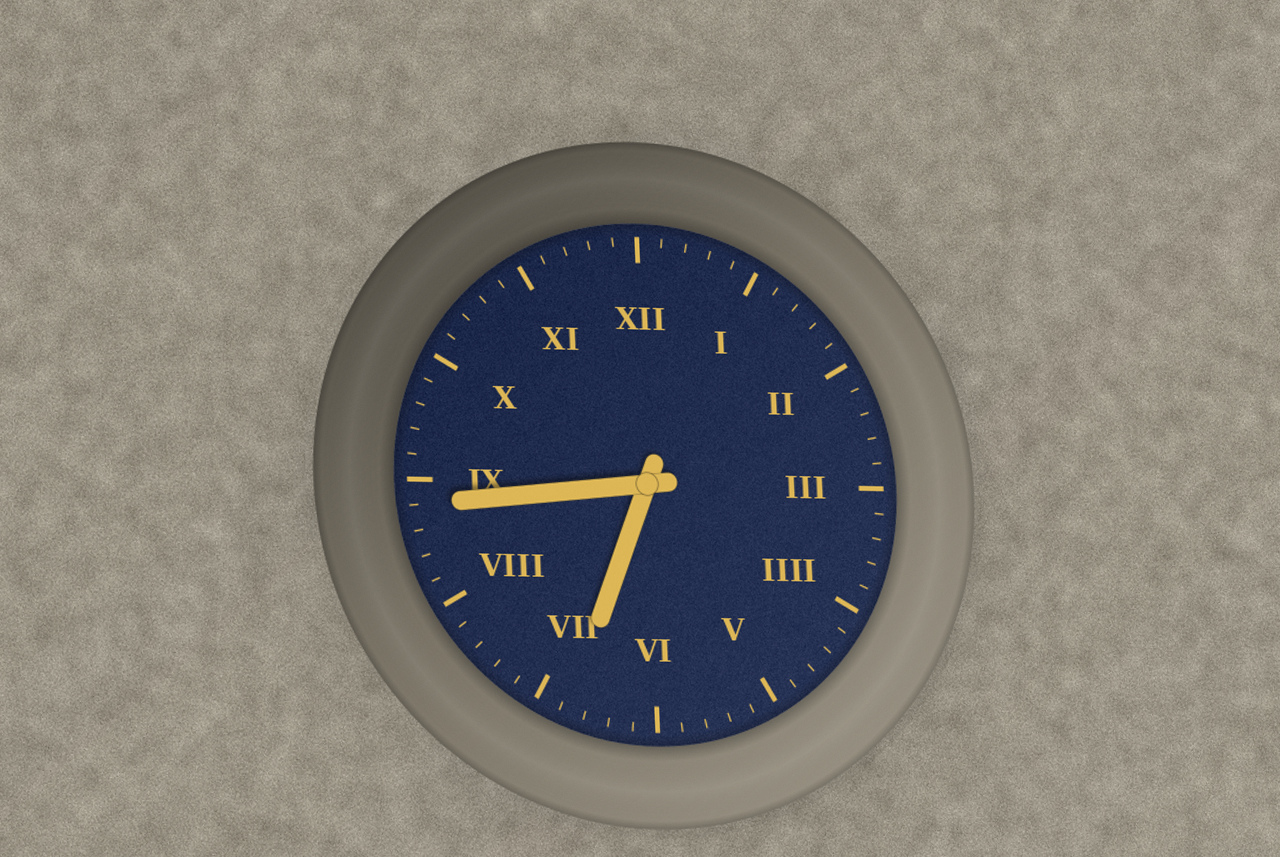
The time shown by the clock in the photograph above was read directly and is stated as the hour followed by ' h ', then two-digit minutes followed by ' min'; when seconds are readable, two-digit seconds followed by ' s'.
6 h 44 min
